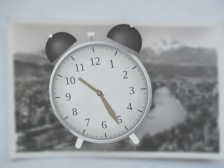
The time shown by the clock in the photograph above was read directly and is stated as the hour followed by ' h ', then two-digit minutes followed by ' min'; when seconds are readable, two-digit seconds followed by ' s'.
10 h 26 min
